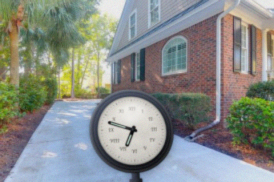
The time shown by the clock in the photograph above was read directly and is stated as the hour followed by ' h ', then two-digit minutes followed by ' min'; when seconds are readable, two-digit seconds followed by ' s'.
6 h 48 min
